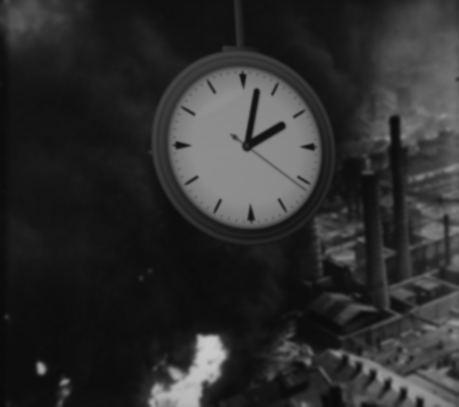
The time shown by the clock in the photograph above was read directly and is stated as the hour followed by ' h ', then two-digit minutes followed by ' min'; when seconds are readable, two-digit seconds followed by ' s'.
2 h 02 min 21 s
